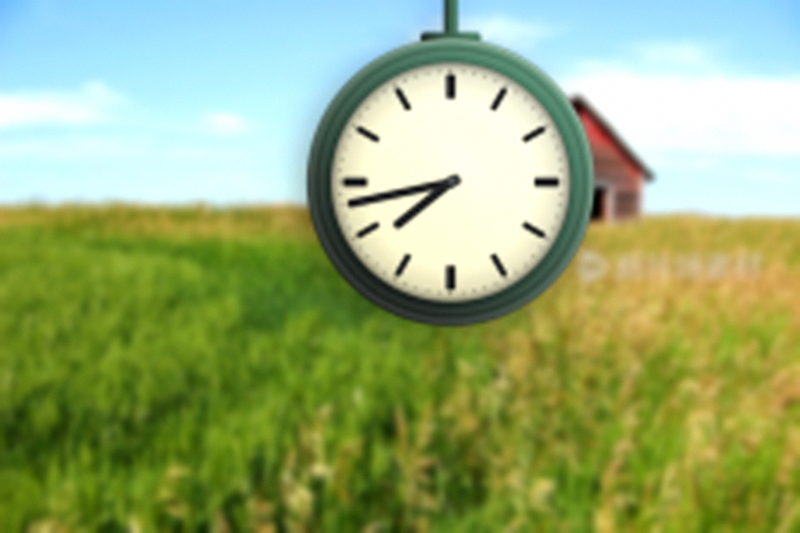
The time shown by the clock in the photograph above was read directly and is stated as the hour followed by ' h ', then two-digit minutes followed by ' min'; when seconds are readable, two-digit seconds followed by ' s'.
7 h 43 min
